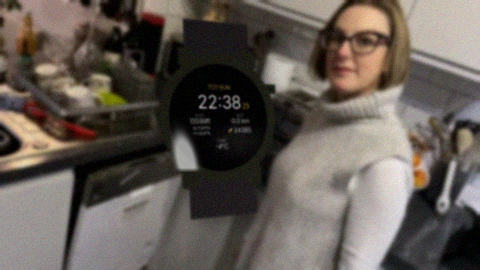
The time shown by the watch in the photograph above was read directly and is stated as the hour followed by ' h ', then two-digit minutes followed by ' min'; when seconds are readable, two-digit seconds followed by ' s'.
22 h 38 min
